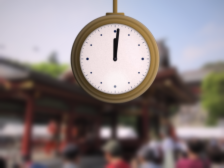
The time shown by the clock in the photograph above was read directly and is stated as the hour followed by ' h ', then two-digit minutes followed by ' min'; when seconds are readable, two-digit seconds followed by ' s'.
12 h 01 min
